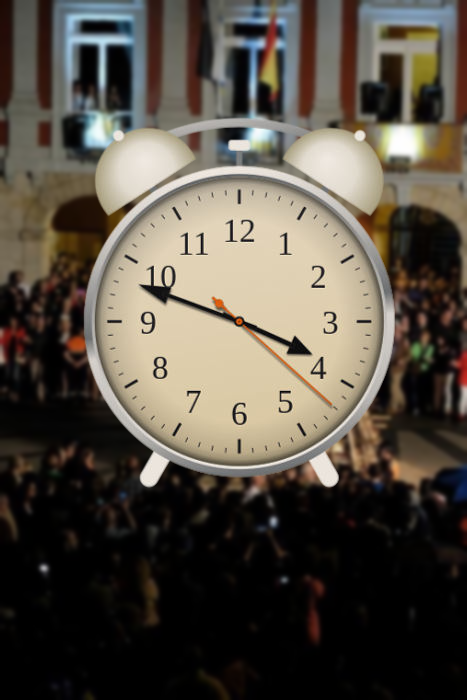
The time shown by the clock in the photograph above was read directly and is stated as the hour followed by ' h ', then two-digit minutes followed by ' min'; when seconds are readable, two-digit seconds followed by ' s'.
3 h 48 min 22 s
